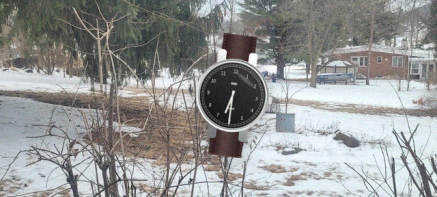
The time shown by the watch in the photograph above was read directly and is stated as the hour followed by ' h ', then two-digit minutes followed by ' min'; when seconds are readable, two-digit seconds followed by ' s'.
6 h 30 min
